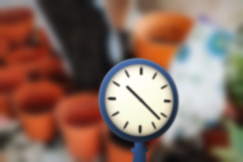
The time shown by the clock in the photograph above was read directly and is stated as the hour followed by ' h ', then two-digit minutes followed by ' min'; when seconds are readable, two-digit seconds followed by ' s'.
10 h 22 min
